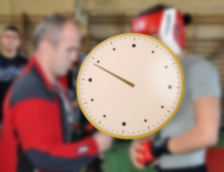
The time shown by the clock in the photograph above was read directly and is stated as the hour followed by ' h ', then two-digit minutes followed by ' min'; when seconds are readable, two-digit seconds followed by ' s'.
9 h 49 min
